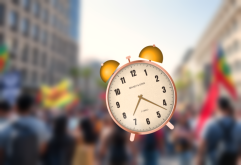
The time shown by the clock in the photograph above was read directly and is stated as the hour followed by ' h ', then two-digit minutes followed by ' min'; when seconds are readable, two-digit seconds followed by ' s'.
7 h 22 min
